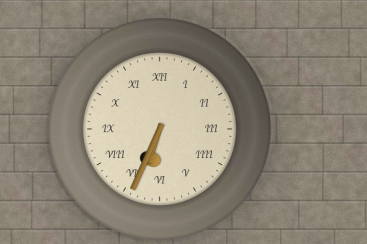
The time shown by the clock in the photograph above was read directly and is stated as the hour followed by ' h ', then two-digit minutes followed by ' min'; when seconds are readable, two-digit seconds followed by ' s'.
6 h 34 min
